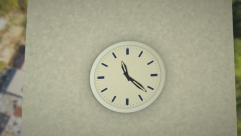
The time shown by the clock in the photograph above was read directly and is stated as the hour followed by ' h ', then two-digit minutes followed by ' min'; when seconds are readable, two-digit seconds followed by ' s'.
11 h 22 min
